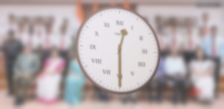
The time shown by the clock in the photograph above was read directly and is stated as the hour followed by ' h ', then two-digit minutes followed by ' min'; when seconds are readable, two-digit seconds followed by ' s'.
12 h 30 min
